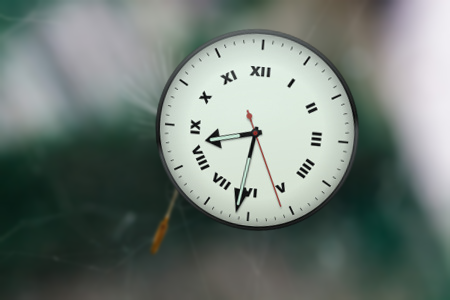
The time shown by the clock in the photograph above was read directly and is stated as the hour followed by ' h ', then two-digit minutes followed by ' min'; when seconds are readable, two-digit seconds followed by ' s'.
8 h 31 min 26 s
